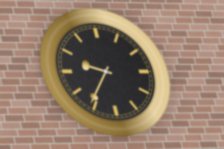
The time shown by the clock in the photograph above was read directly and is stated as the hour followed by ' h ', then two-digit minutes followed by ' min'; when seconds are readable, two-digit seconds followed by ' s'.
9 h 36 min
